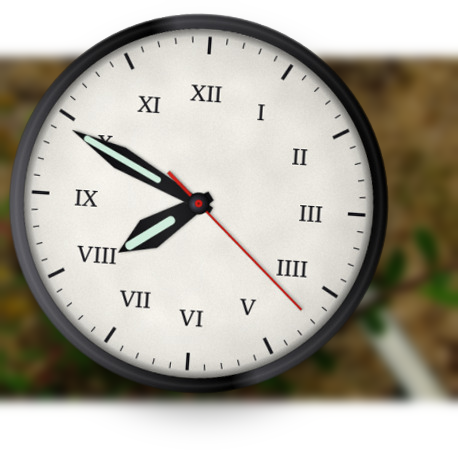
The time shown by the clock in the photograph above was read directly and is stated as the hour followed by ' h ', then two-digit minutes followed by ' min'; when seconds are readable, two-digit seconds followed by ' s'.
7 h 49 min 22 s
